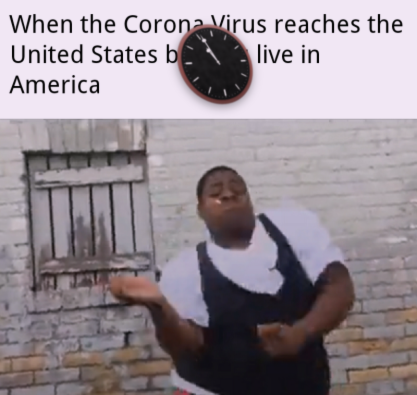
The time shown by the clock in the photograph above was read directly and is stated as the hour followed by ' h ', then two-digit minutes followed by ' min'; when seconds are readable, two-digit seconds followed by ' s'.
10 h 56 min
